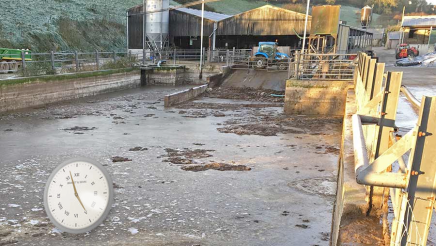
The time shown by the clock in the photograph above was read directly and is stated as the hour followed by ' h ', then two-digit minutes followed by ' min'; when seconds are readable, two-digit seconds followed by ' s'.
4 h 57 min
